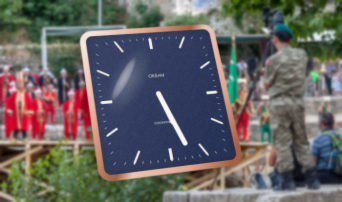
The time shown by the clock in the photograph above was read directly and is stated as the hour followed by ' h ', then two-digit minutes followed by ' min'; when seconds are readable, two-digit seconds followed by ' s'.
5 h 27 min
